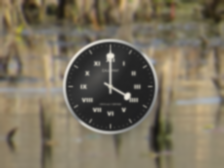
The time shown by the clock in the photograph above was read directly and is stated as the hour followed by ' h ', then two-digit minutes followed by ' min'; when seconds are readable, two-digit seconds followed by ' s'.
4 h 00 min
